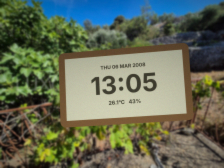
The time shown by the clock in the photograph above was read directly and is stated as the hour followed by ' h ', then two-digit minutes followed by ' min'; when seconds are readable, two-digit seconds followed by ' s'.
13 h 05 min
